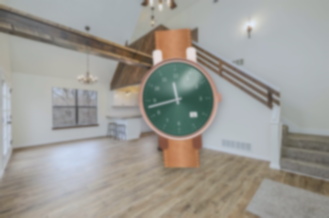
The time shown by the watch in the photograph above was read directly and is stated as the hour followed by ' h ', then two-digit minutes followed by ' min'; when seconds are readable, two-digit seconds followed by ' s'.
11 h 43 min
